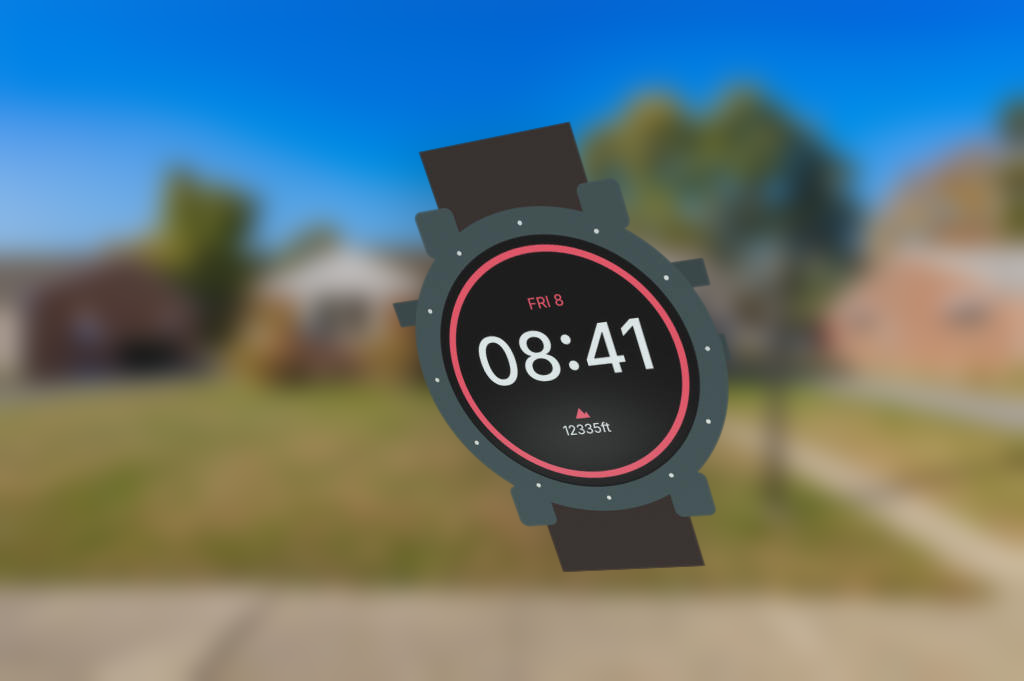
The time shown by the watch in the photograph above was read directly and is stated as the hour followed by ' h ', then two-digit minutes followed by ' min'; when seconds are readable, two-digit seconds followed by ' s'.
8 h 41 min
